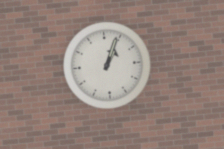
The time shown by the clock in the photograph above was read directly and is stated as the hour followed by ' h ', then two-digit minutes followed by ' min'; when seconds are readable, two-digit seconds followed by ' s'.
1 h 04 min
